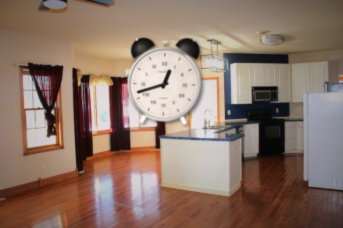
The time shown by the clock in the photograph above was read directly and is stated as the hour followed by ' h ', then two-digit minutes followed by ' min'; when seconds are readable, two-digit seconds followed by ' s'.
12 h 42 min
